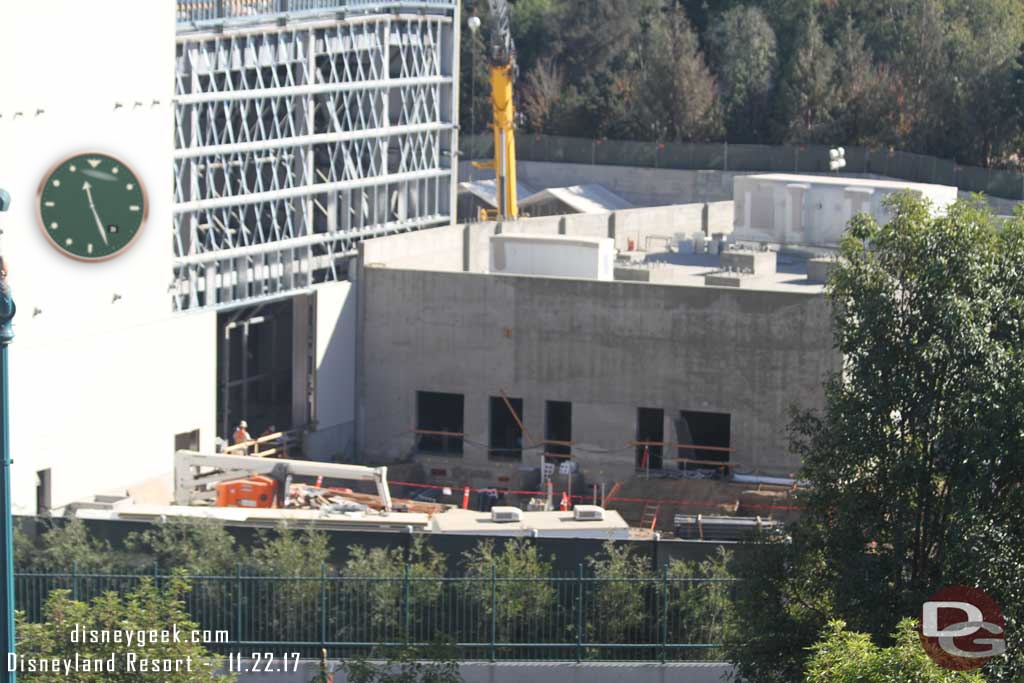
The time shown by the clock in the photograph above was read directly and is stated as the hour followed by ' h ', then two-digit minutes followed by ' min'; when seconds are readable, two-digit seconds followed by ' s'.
11 h 26 min
